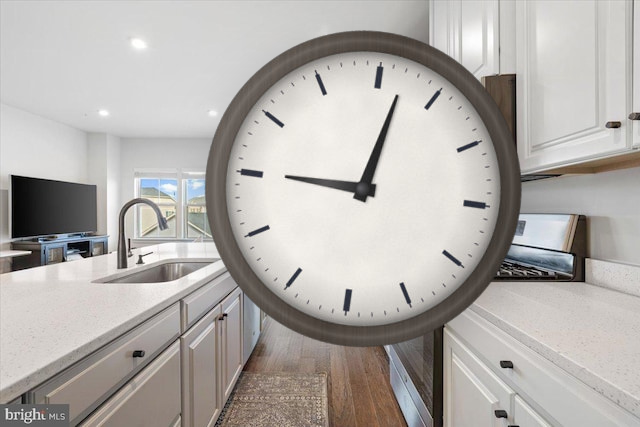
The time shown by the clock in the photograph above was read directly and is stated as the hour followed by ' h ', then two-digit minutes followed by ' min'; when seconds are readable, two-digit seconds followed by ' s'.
9 h 02 min
